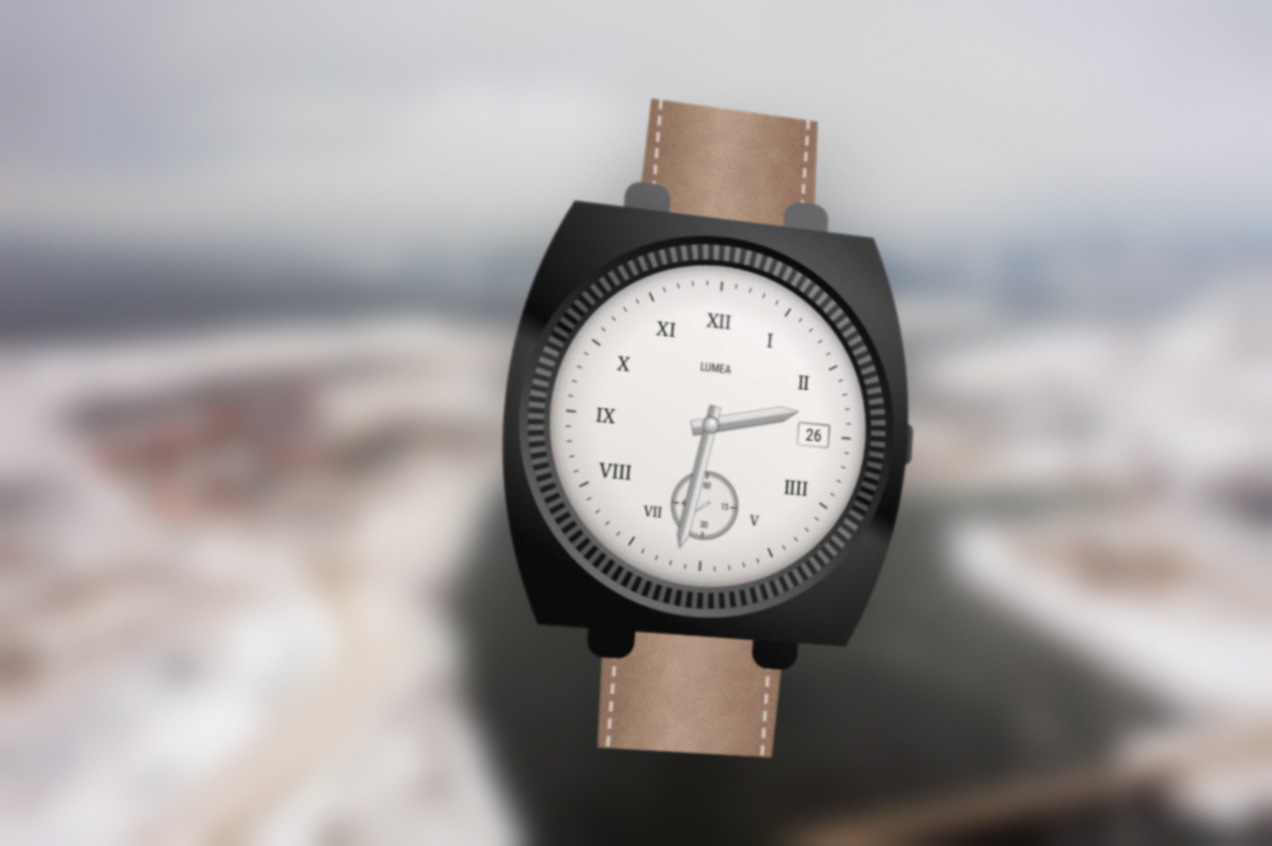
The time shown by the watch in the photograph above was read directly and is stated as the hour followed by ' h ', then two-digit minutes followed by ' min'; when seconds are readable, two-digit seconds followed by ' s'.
2 h 31 min 39 s
